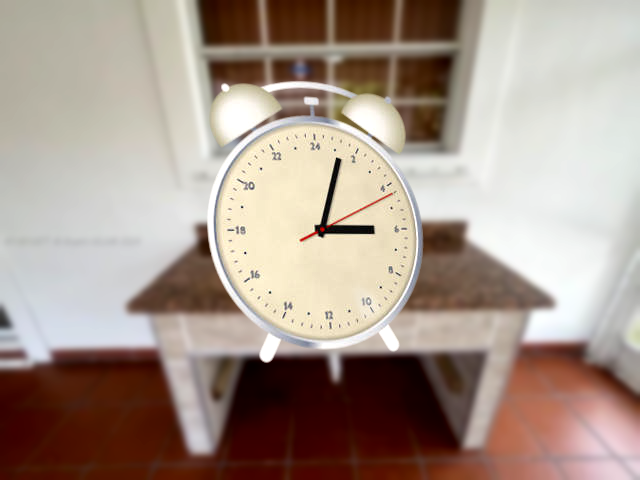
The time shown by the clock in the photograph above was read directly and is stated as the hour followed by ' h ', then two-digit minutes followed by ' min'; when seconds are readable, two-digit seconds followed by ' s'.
6 h 03 min 11 s
